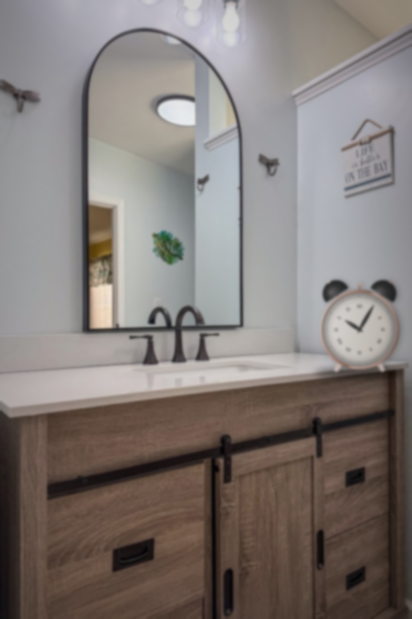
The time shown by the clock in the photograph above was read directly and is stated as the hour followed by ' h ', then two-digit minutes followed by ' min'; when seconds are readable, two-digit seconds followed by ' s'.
10 h 05 min
